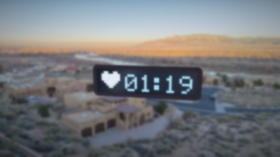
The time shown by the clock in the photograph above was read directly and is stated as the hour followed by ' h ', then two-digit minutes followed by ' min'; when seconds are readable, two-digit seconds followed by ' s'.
1 h 19 min
